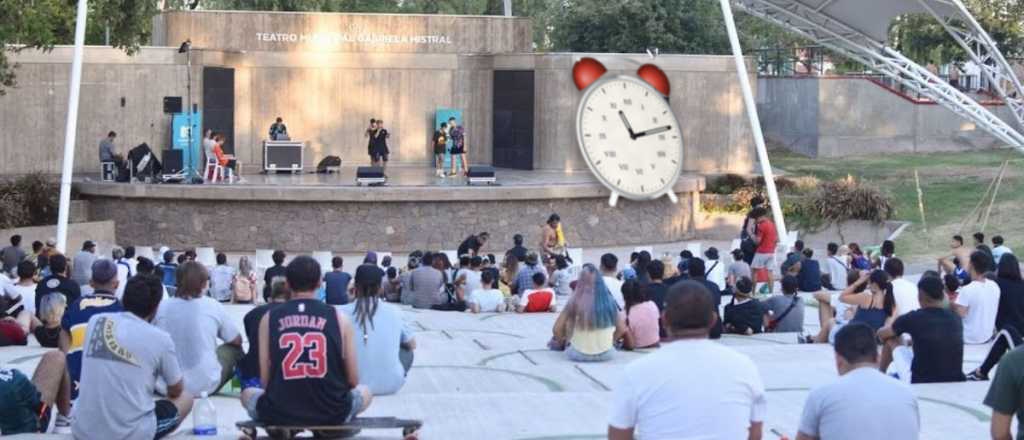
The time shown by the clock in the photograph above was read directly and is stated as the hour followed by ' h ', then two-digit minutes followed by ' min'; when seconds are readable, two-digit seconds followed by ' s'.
11 h 13 min
